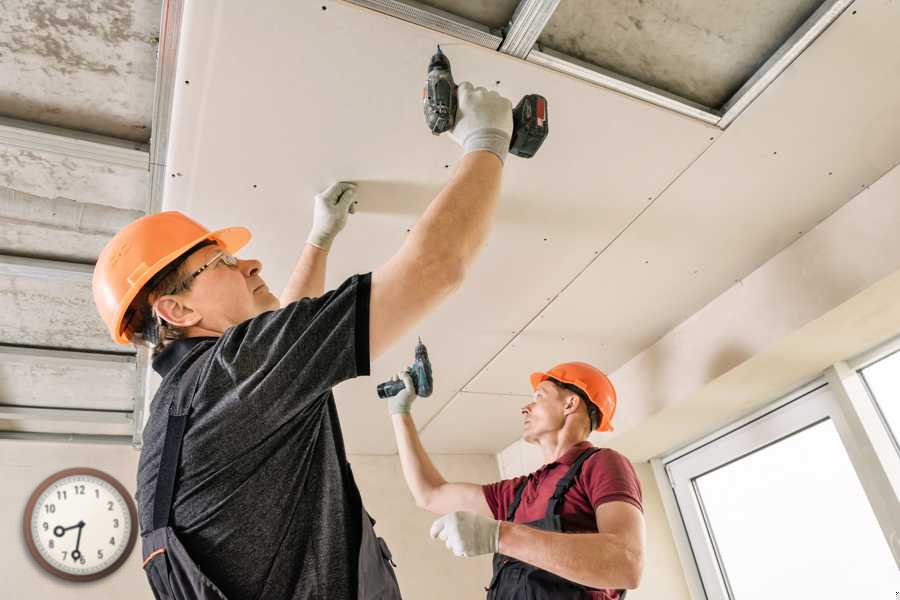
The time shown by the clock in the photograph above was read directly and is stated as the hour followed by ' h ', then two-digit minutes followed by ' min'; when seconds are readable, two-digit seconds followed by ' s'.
8 h 32 min
